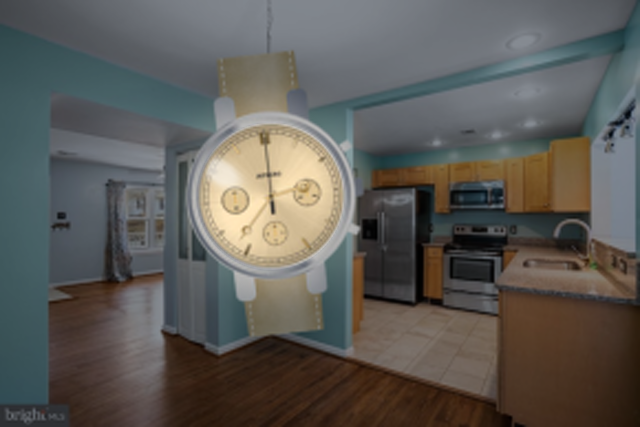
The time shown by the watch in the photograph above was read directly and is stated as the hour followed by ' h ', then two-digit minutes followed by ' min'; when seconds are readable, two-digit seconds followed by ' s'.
2 h 37 min
